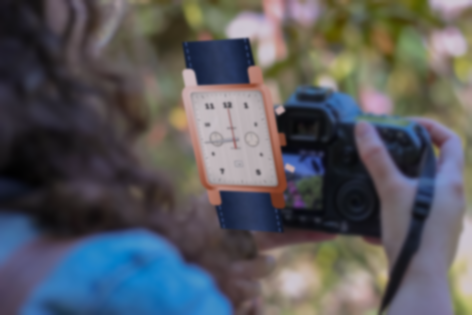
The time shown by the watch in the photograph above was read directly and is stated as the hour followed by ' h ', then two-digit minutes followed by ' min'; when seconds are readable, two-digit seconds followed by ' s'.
8 h 44 min
